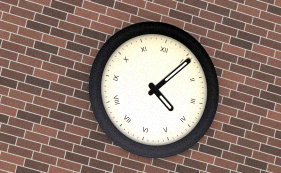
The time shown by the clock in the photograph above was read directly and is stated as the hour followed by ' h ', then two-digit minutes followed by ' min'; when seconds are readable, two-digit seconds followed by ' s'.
4 h 06 min
